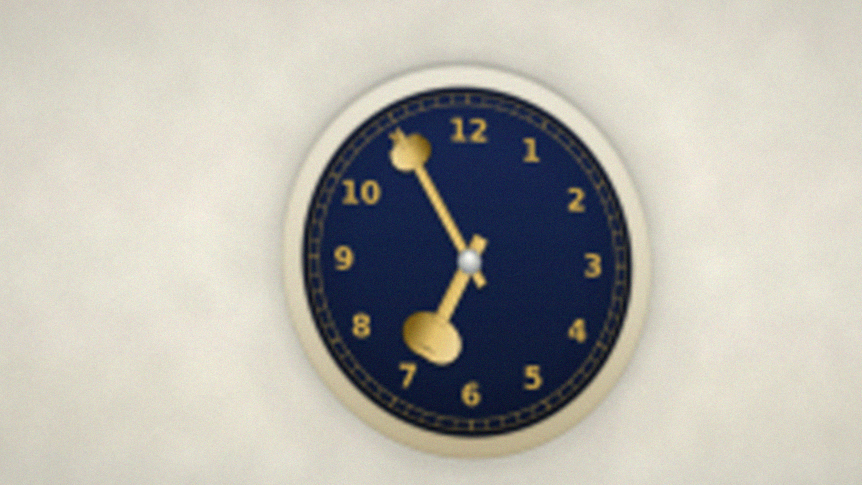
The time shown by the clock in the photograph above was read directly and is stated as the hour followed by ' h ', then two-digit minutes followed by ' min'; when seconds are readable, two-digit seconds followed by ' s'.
6 h 55 min
